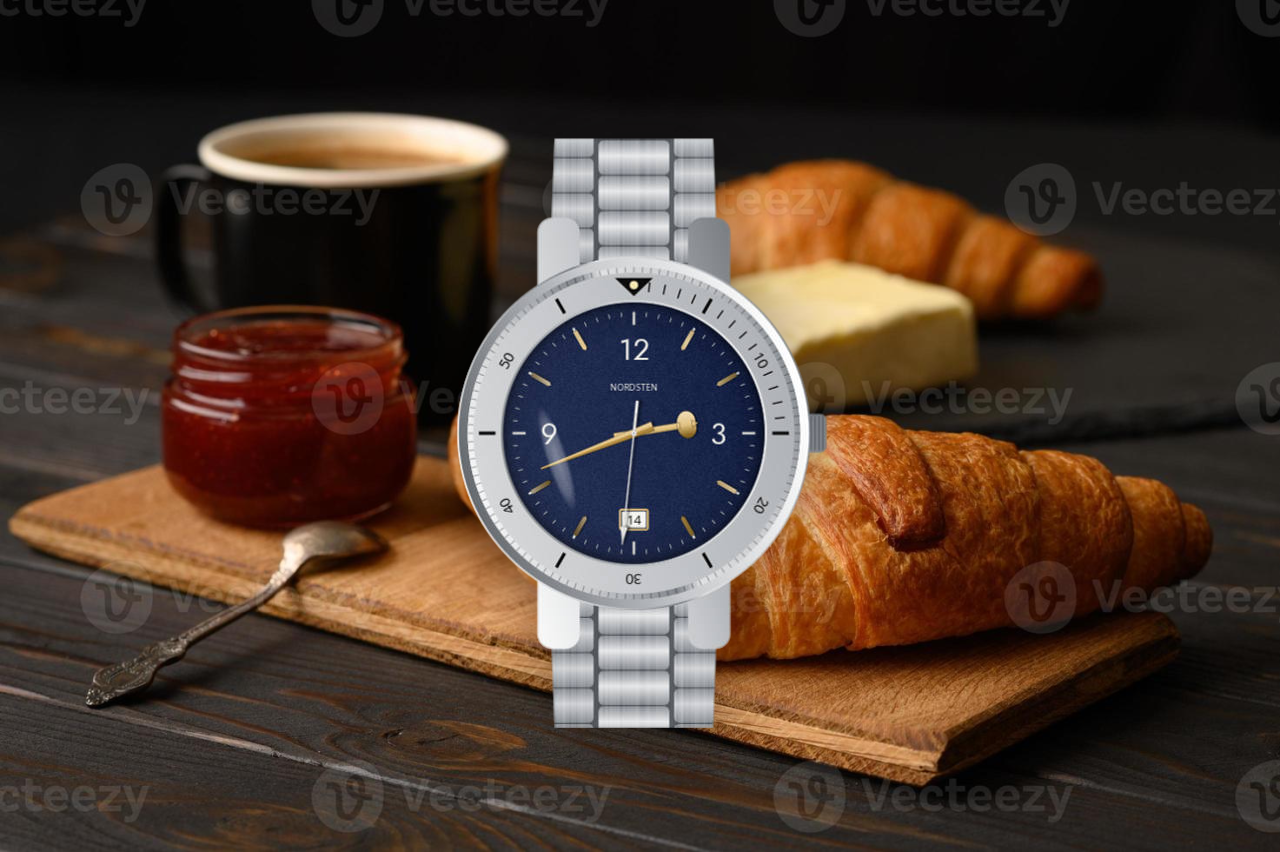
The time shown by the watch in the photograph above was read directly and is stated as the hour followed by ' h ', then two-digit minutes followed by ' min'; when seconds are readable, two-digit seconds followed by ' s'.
2 h 41 min 31 s
